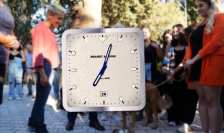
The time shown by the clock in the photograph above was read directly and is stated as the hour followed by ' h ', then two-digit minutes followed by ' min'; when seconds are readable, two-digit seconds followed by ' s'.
7 h 03 min
